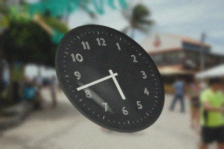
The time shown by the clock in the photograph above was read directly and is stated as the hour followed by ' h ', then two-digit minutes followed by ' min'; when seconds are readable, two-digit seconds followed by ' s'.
5 h 42 min
